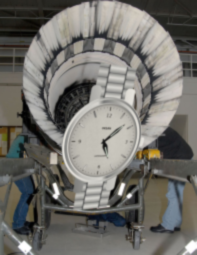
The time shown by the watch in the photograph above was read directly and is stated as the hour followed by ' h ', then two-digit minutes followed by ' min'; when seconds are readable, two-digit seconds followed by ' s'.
5 h 08 min
